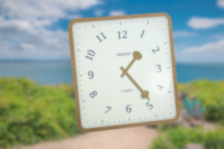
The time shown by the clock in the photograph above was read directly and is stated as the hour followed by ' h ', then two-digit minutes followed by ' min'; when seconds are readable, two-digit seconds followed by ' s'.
1 h 24 min
